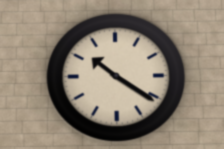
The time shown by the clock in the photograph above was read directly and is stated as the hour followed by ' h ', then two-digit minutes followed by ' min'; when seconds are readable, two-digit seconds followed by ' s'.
10 h 21 min
